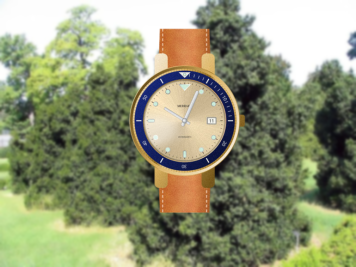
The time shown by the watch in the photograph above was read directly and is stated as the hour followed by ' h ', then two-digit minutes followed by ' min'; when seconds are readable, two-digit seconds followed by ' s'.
10 h 04 min
